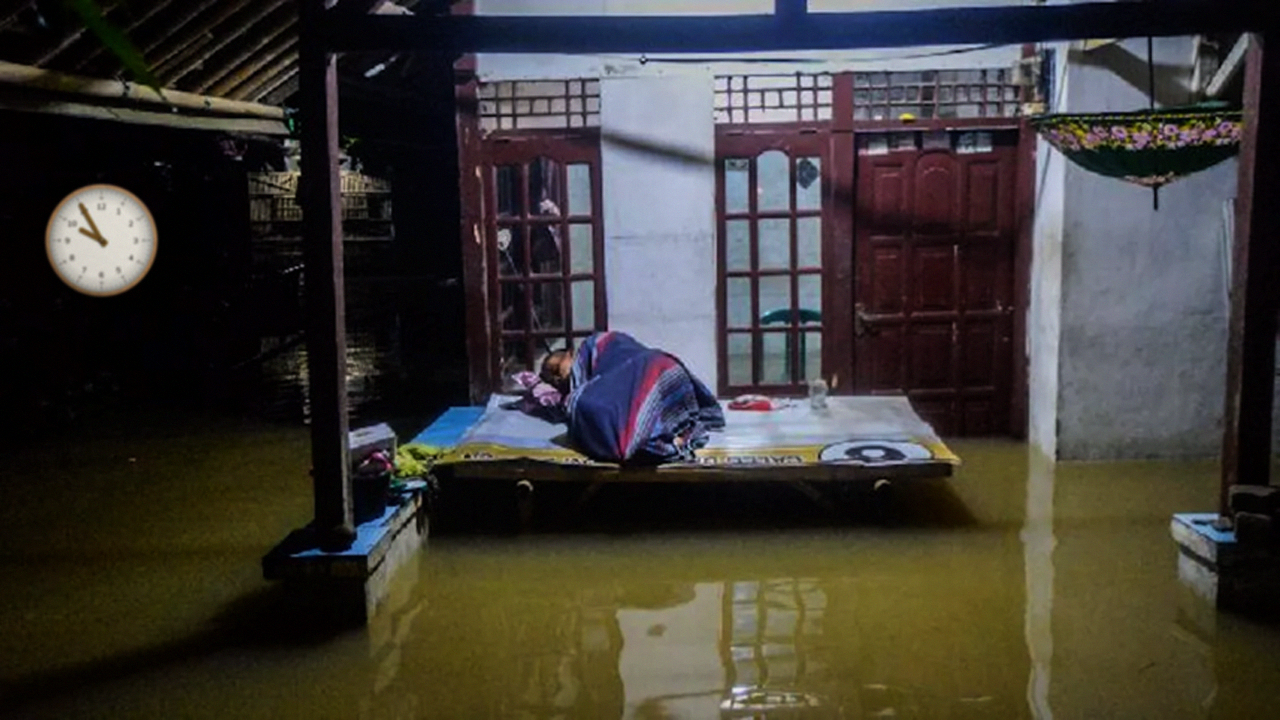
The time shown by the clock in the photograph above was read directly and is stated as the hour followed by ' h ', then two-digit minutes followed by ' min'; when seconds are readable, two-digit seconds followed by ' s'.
9 h 55 min
